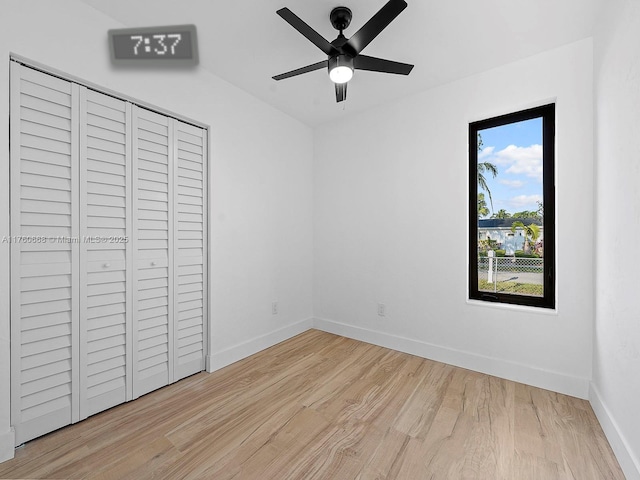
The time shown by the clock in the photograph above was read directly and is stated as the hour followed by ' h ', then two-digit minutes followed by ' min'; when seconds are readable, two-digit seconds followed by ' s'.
7 h 37 min
